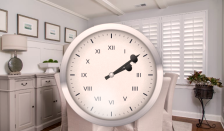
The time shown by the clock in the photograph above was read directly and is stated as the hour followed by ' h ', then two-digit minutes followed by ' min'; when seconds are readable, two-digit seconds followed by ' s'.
2 h 09 min
